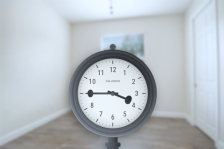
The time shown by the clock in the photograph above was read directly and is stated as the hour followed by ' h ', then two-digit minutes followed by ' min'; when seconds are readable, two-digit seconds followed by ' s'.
3 h 45 min
